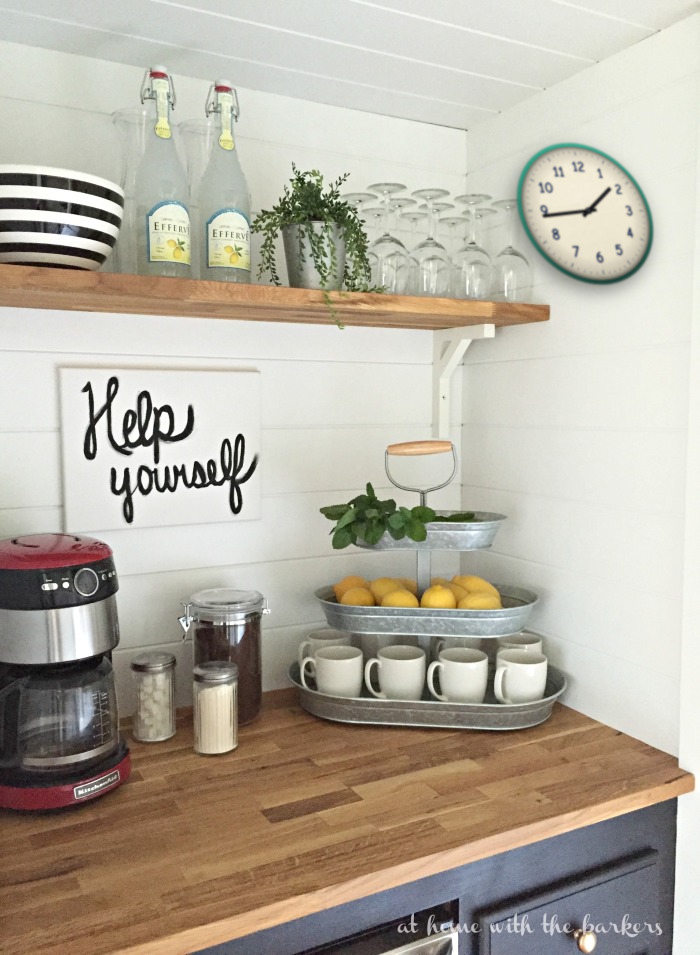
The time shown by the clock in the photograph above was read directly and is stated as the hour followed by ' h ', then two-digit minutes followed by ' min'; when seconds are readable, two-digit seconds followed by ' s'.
1 h 44 min
